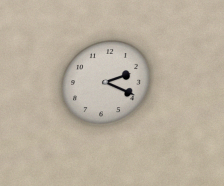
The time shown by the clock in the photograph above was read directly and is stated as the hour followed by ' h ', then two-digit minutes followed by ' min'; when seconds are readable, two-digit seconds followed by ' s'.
2 h 19 min
